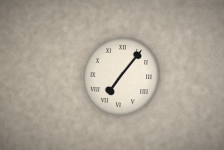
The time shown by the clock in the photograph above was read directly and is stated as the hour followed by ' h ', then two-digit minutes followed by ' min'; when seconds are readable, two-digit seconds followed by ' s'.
7 h 06 min
